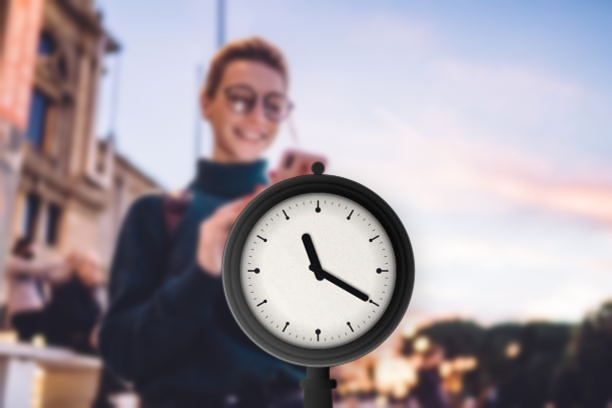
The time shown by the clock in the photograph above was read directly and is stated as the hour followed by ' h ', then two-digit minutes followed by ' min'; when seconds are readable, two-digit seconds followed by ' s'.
11 h 20 min
